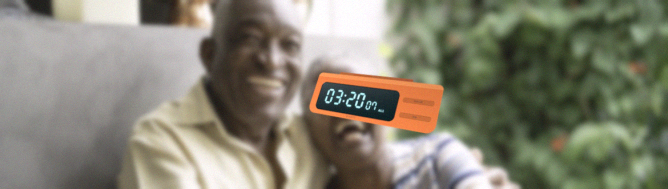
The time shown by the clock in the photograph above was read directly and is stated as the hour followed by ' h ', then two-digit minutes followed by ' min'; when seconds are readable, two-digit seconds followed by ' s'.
3 h 20 min 07 s
